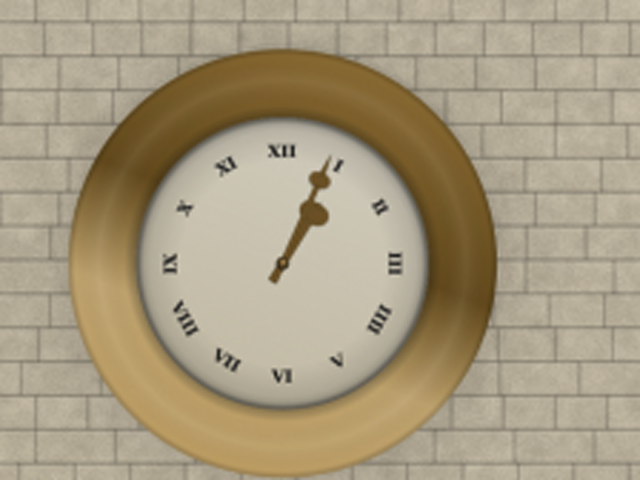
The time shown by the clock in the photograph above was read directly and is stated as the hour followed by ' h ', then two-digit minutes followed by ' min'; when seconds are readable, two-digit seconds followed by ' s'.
1 h 04 min
